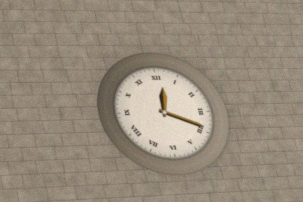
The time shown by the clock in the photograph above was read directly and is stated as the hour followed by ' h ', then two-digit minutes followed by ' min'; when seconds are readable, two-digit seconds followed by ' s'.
12 h 19 min
